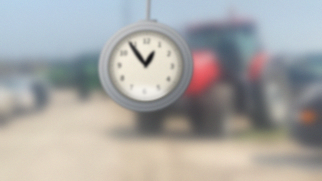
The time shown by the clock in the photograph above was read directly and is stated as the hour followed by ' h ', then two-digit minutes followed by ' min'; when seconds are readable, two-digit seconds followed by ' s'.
12 h 54 min
